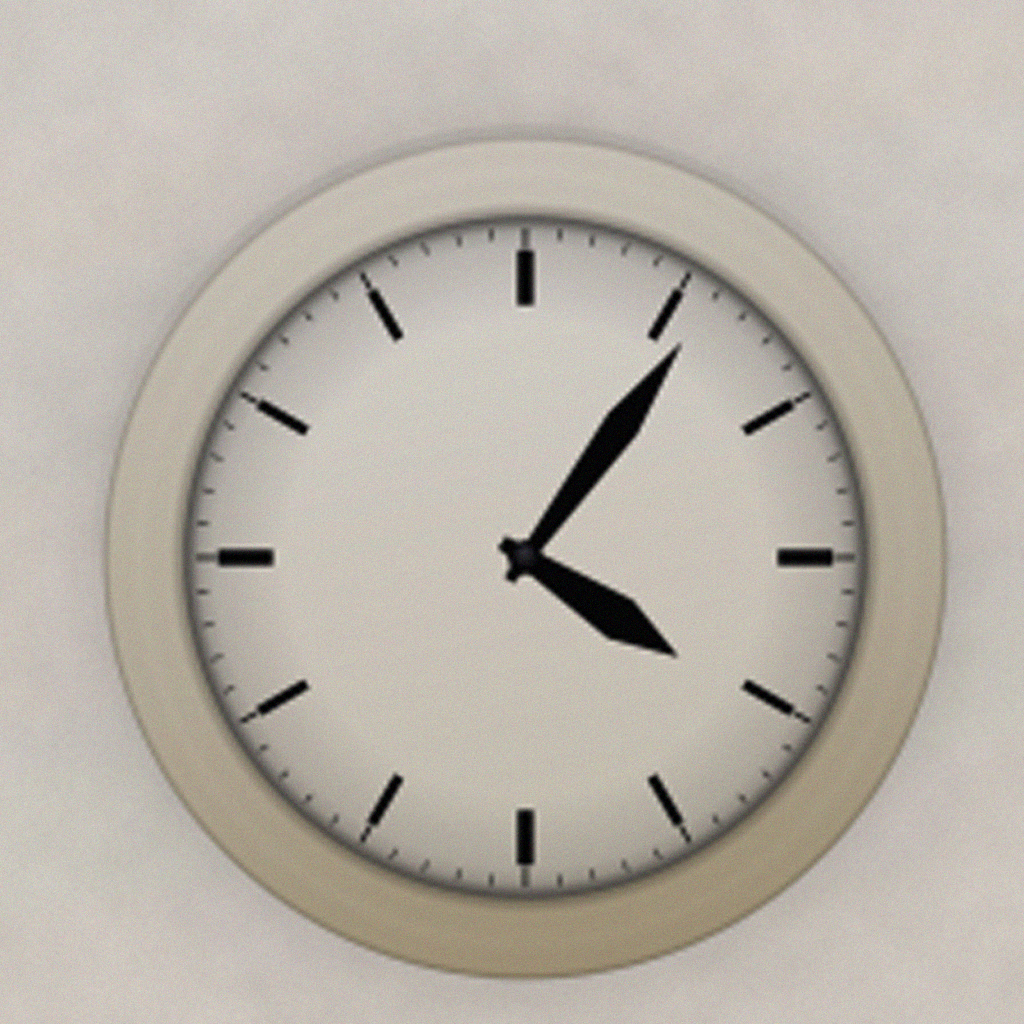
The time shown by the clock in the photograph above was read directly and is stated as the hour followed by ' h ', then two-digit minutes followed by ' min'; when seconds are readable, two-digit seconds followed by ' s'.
4 h 06 min
